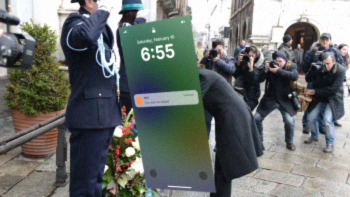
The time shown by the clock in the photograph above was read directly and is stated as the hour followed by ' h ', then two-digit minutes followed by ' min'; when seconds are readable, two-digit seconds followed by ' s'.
6 h 55 min
